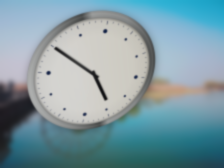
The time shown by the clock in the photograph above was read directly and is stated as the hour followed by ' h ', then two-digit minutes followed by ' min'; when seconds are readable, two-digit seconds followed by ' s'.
4 h 50 min
